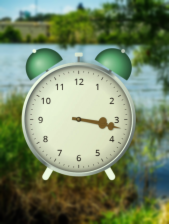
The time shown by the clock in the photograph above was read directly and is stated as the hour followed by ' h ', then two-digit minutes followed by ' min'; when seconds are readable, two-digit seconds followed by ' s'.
3 h 17 min
